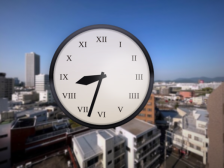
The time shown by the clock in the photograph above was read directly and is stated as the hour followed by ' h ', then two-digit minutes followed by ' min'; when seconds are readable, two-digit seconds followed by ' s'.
8 h 33 min
